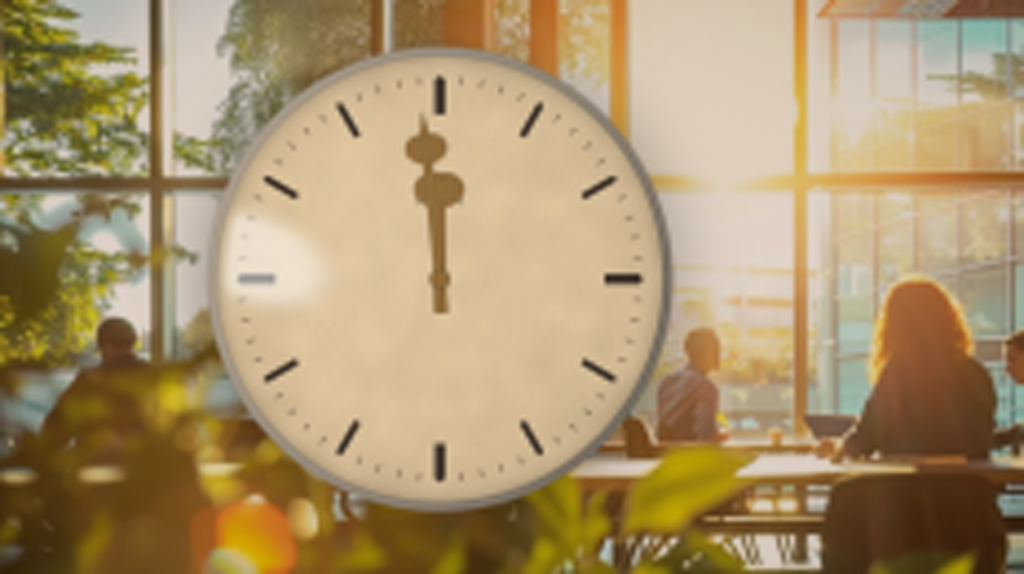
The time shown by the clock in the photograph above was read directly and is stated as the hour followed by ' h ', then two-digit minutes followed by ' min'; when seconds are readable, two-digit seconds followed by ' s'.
11 h 59 min
